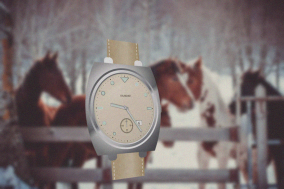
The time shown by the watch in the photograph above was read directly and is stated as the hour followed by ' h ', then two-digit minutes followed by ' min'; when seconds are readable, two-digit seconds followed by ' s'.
9 h 24 min
